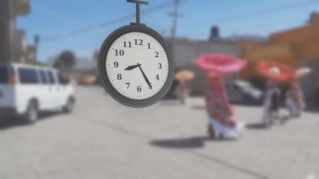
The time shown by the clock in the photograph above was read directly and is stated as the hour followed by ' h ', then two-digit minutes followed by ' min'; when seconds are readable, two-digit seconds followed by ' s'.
8 h 25 min
